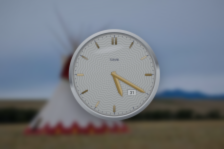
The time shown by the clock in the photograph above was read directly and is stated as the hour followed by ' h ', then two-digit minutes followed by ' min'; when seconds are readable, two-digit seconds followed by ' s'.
5 h 20 min
